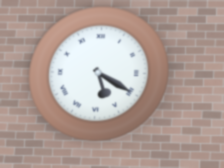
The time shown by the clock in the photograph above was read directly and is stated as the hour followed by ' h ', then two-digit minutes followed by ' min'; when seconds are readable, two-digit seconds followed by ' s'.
5 h 20 min
